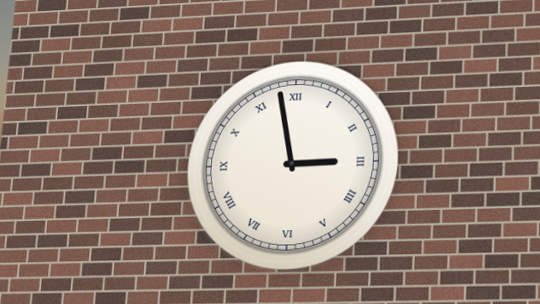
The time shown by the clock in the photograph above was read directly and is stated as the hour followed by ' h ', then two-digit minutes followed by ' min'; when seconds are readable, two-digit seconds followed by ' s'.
2 h 58 min
